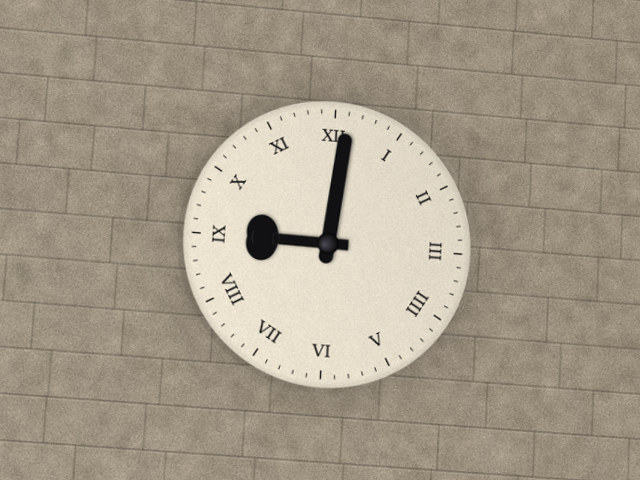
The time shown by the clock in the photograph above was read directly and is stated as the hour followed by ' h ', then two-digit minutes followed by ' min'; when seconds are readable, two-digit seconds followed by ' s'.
9 h 01 min
